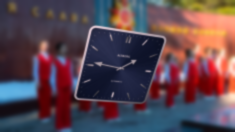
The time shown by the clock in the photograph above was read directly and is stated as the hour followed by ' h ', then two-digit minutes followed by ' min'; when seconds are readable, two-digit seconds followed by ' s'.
1 h 46 min
